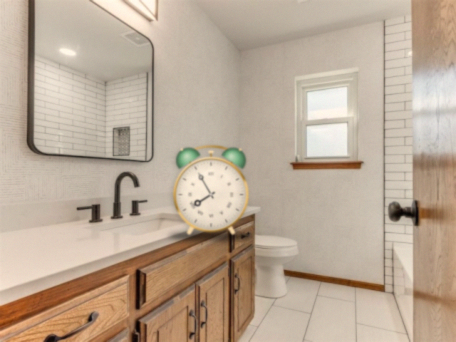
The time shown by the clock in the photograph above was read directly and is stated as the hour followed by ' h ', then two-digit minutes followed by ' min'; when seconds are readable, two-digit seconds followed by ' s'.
7 h 55 min
